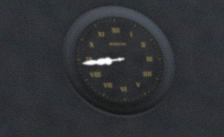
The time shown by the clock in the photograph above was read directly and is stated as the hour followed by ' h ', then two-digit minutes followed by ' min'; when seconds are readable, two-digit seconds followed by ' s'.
8 h 44 min
